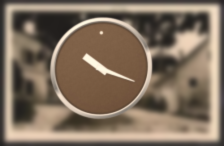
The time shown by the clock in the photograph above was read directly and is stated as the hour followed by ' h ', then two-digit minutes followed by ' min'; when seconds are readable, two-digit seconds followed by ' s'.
10 h 19 min
